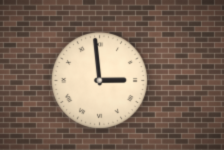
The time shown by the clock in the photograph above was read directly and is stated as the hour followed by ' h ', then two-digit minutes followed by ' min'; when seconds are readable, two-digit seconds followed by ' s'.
2 h 59 min
